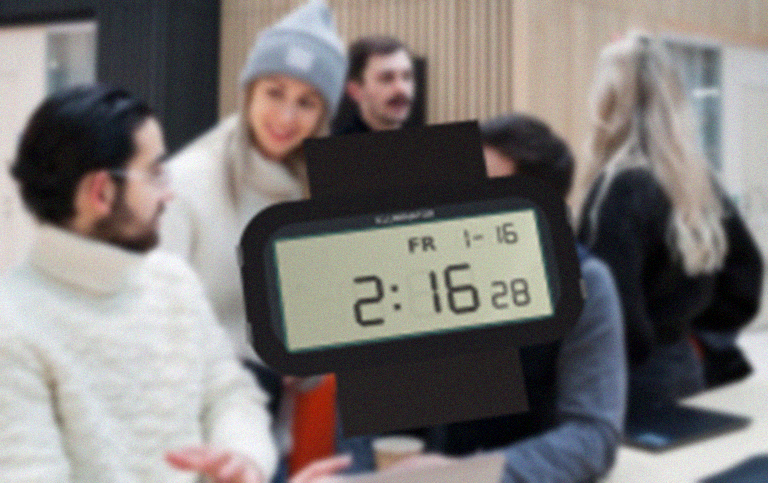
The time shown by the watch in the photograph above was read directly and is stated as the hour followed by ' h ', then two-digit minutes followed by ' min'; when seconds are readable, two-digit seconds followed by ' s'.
2 h 16 min 28 s
